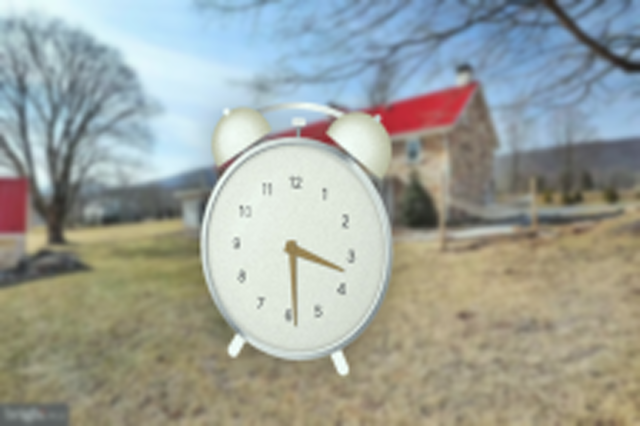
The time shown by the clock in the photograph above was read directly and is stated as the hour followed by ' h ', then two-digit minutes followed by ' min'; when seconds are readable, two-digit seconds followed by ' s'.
3 h 29 min
